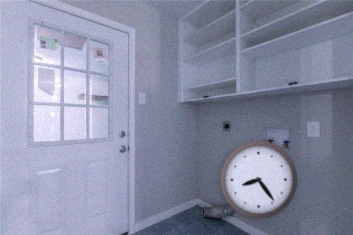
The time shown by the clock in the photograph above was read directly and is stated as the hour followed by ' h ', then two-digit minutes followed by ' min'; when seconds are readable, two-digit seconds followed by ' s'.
8 h 24 min
